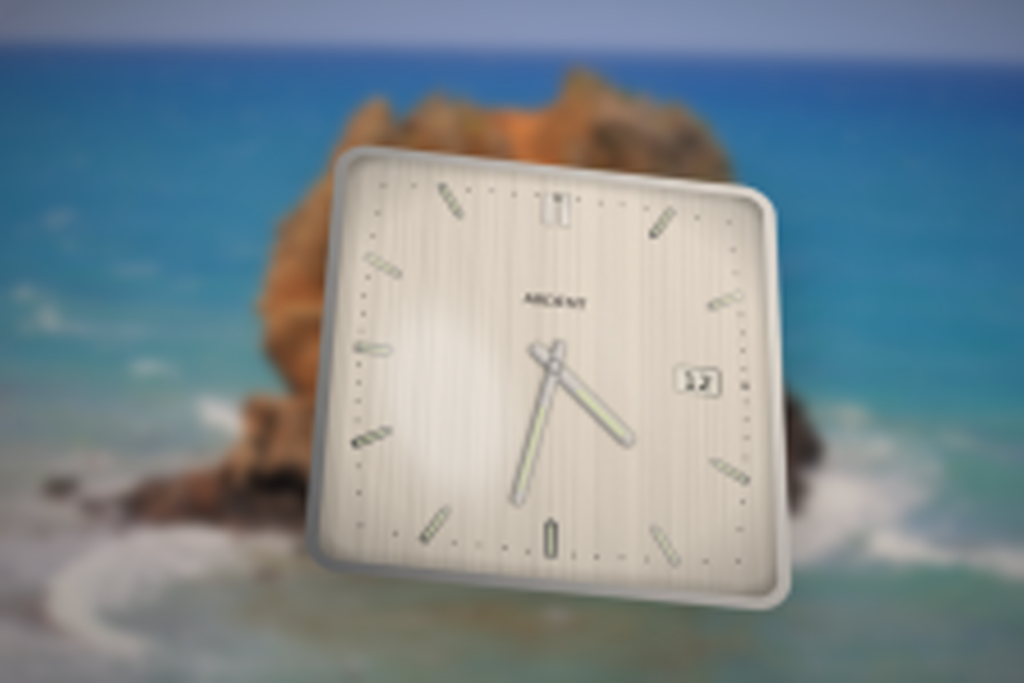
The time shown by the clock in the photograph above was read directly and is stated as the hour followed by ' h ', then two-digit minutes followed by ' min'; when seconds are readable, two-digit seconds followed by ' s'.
4 h 32 min
